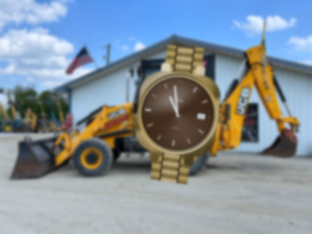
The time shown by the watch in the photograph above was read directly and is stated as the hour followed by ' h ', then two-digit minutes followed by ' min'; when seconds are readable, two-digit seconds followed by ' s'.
10 h 58 min
